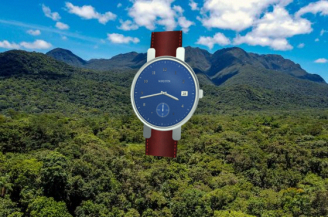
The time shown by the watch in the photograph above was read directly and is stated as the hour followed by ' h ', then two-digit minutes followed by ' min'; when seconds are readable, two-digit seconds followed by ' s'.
3 h 43 min
